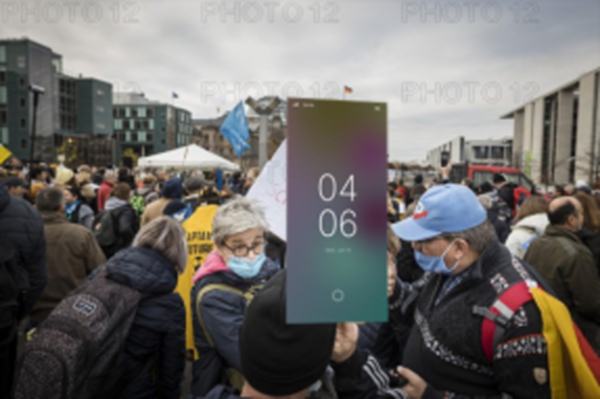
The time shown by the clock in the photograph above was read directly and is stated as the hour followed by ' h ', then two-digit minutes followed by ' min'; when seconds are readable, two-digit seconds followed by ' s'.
4 h 06 min
